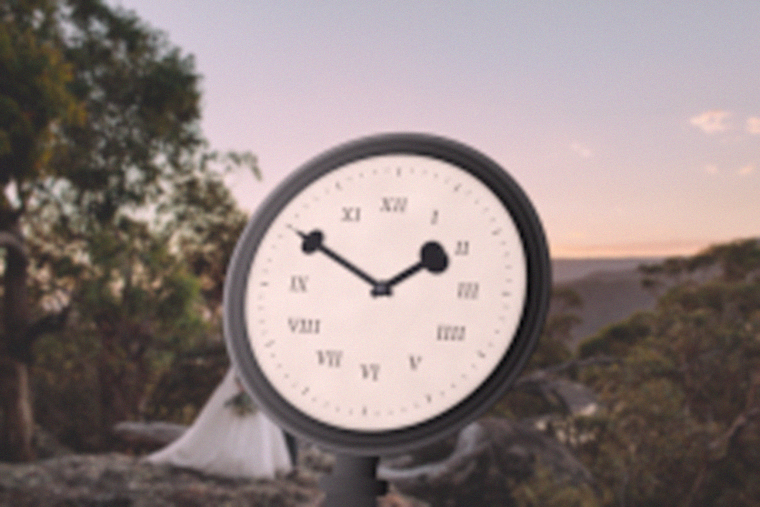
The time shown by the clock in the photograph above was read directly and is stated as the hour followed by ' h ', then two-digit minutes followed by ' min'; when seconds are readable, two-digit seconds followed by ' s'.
1 h 50 min
